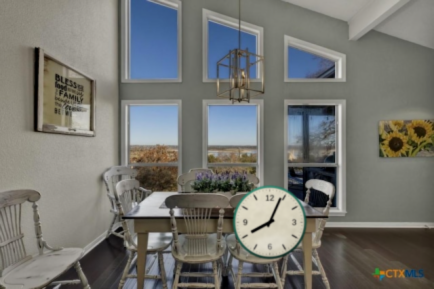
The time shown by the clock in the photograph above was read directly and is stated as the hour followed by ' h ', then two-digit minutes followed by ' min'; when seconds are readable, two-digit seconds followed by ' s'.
8 h 04 min
